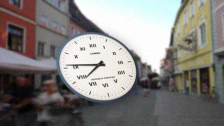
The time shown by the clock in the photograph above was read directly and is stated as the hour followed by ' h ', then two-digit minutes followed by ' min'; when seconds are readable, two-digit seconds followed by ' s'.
7 h 46 min
